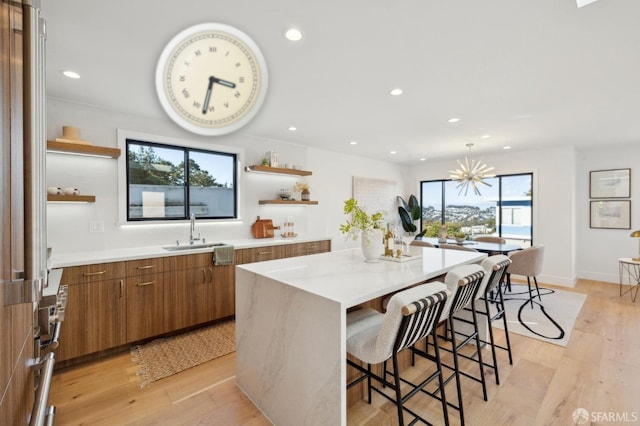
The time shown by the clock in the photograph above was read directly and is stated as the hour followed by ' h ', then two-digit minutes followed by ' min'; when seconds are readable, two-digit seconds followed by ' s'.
3 h 32 min
